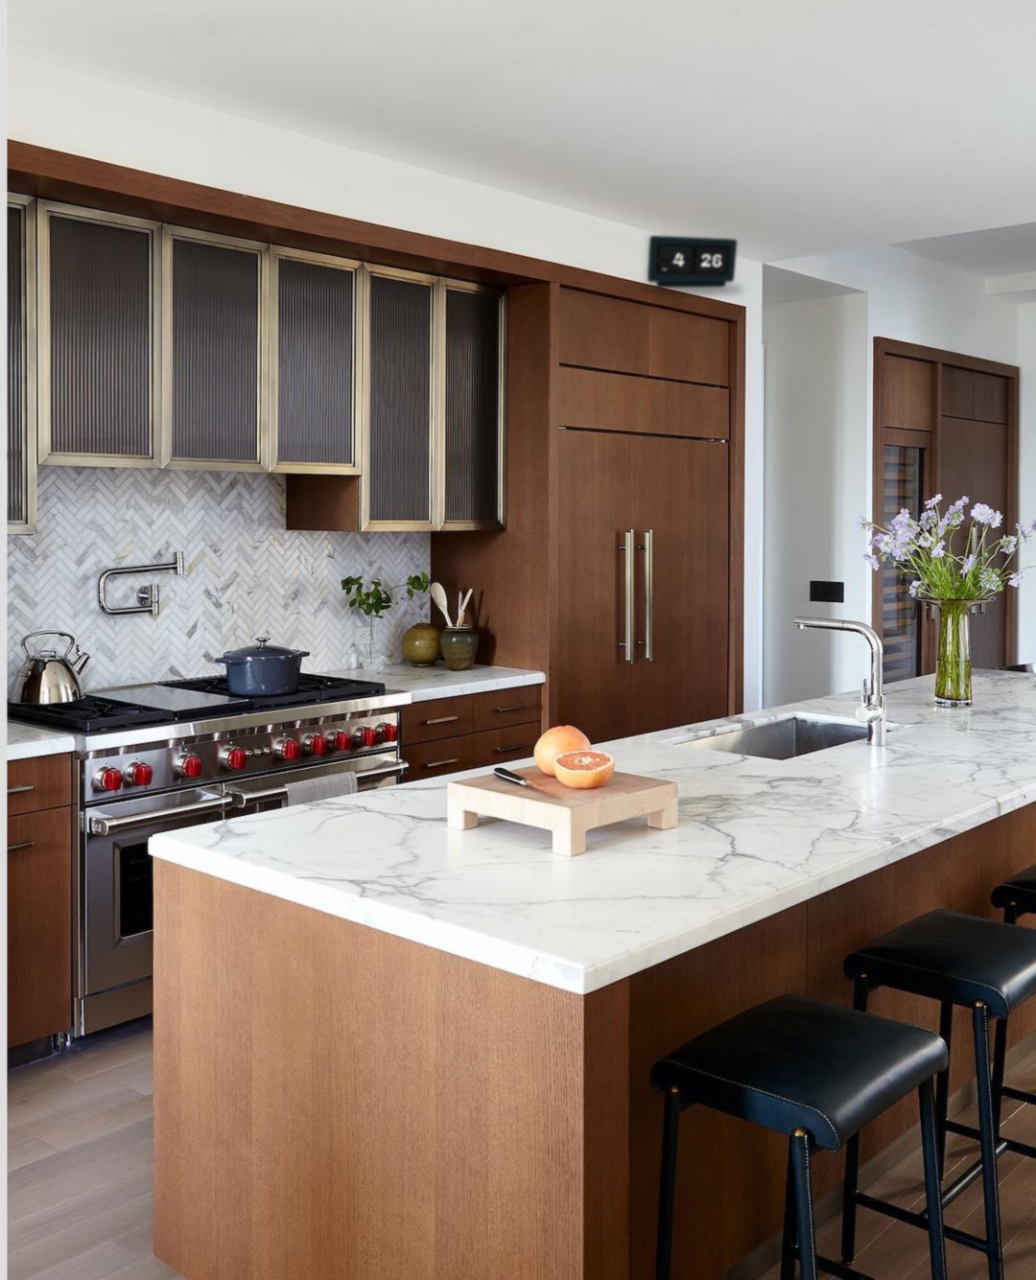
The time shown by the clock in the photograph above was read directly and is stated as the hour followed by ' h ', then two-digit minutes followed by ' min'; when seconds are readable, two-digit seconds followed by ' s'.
4 h 26 min
